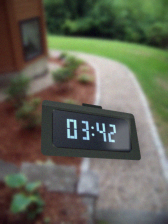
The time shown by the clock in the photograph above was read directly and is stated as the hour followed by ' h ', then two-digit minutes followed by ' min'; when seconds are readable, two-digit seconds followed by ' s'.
3 h 42 min
